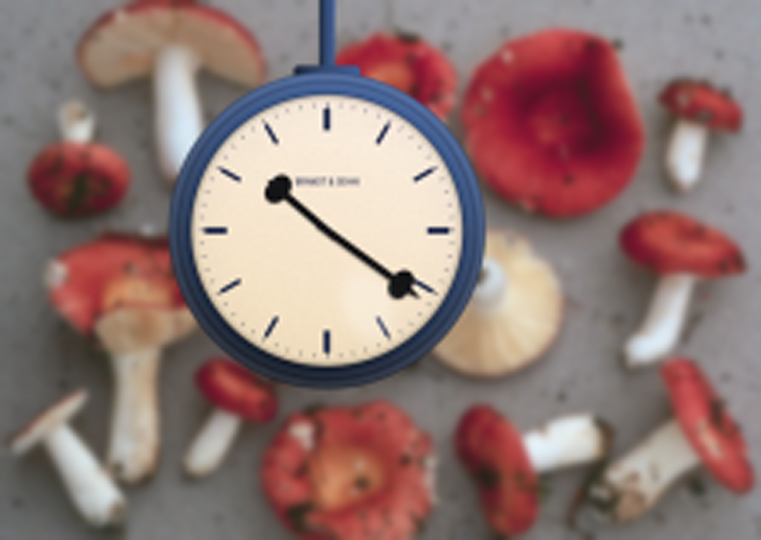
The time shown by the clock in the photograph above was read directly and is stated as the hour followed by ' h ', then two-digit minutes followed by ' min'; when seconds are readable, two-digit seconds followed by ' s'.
10 h 21 min
